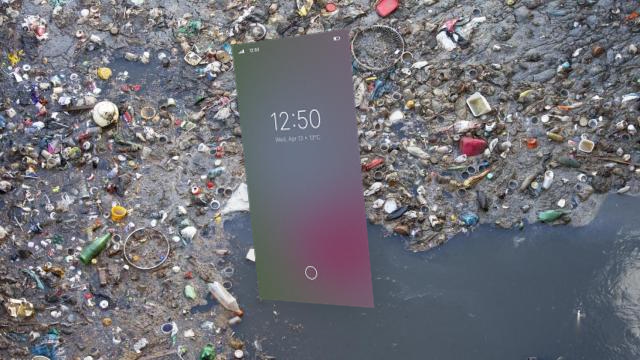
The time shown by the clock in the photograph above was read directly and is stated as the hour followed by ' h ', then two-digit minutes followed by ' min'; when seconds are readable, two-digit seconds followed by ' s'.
12 h 50 min
